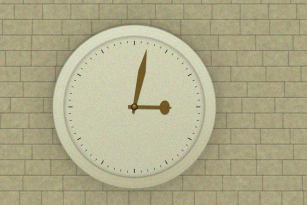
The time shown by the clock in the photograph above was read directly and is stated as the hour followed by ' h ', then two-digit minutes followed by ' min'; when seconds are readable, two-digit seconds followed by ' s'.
3 h 02 min
